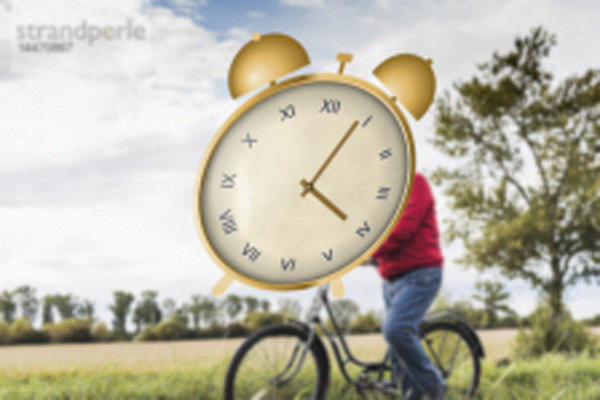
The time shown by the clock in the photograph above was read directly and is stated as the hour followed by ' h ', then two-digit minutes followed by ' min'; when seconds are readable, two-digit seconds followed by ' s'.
4 h 04 min
